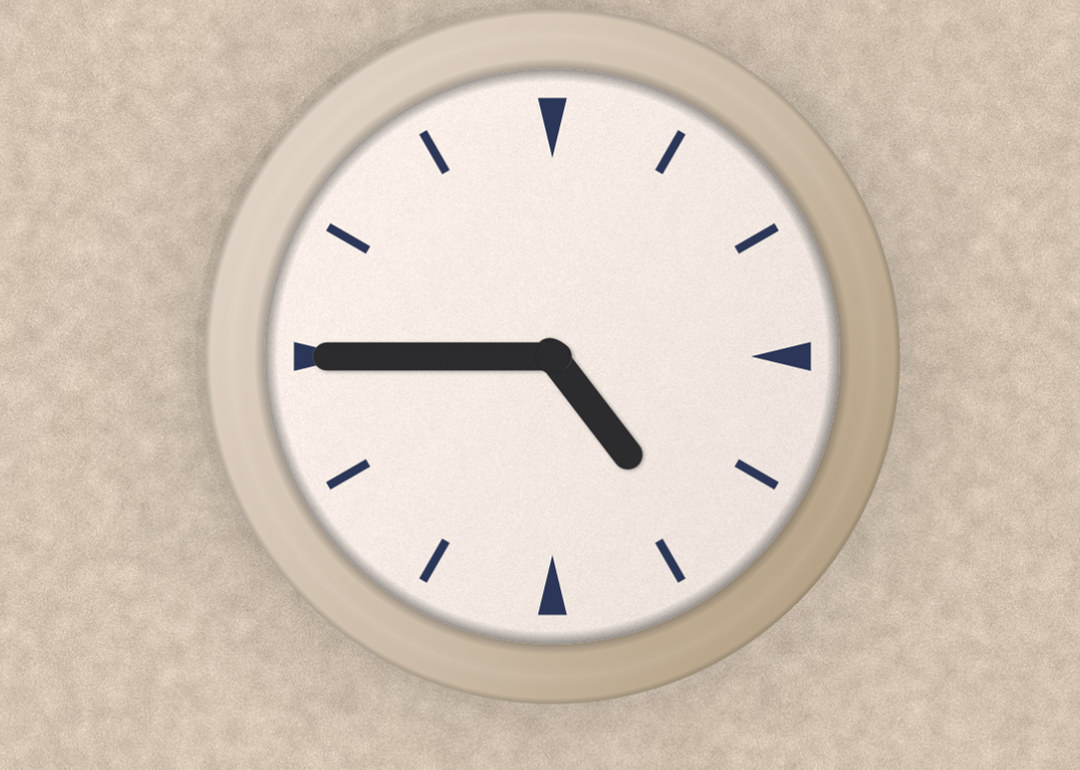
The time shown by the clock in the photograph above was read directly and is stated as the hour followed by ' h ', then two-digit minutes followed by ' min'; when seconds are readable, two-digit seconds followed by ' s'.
4 h 45 min
